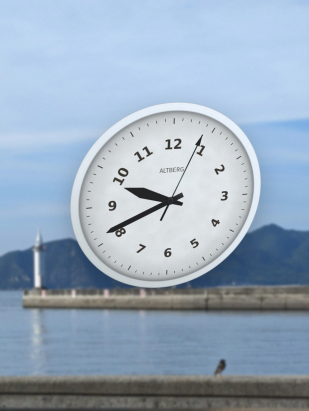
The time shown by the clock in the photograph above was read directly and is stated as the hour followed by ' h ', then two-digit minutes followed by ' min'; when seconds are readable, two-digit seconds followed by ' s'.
9 h 41 min 04 s
